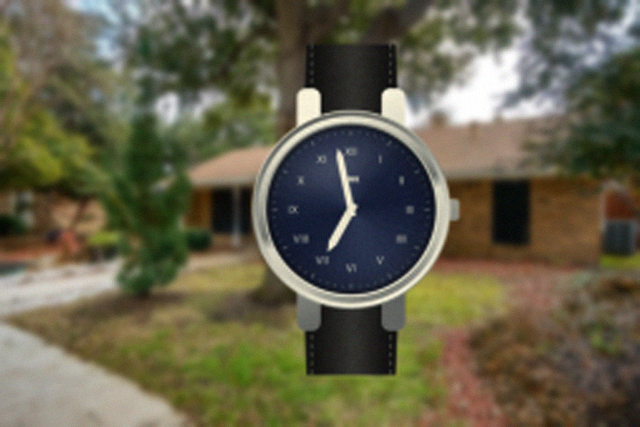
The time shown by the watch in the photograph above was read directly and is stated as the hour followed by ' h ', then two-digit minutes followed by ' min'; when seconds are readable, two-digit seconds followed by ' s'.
6 h 58 min
